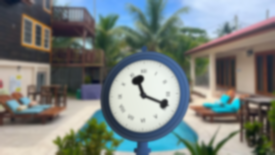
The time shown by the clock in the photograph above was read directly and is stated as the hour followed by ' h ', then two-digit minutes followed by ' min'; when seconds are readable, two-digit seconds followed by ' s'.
11 h 19 min
